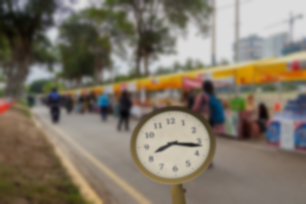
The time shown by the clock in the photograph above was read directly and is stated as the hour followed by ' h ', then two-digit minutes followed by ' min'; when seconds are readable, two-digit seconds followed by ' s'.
8 h 17 min
